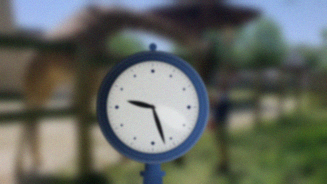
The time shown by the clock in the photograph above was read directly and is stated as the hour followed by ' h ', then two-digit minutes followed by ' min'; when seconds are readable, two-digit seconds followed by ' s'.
9 h 27 min
